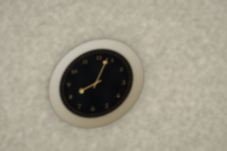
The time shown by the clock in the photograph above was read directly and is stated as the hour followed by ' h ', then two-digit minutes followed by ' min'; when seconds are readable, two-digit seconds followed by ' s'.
8 h 03 min
